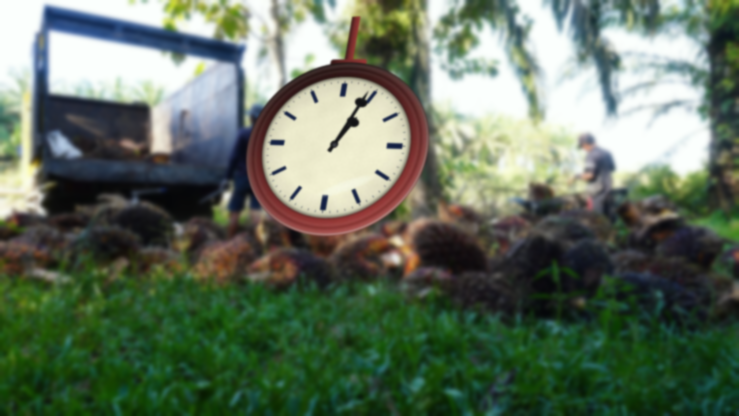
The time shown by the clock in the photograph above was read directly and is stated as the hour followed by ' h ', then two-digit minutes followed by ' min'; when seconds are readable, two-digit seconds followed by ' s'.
1 h 04 min
